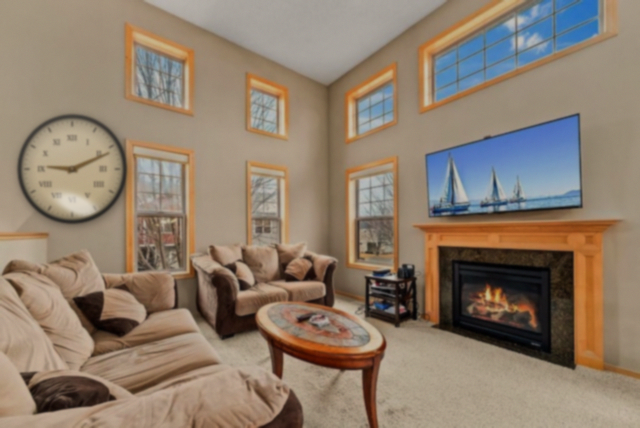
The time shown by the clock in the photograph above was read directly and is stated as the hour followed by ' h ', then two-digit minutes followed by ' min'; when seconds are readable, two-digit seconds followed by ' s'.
9 h 11 min
